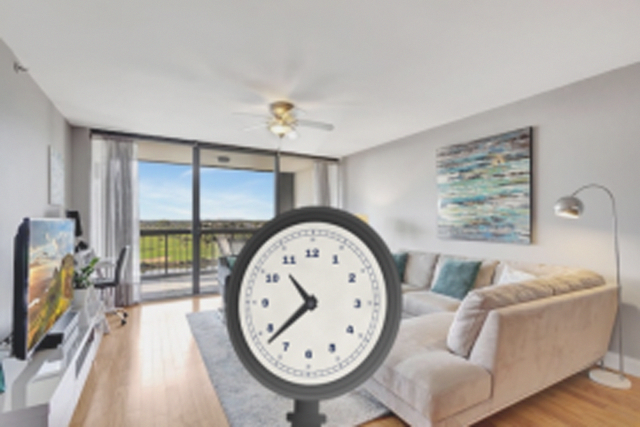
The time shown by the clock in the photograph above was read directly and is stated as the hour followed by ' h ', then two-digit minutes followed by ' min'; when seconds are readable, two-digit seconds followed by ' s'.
10 h 38 min
